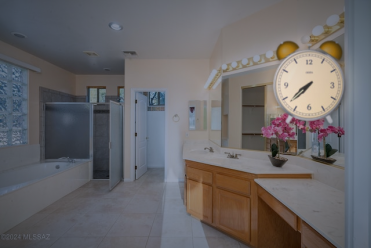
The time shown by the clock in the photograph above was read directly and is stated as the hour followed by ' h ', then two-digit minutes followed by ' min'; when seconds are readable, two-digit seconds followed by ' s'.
7 h 38 min
